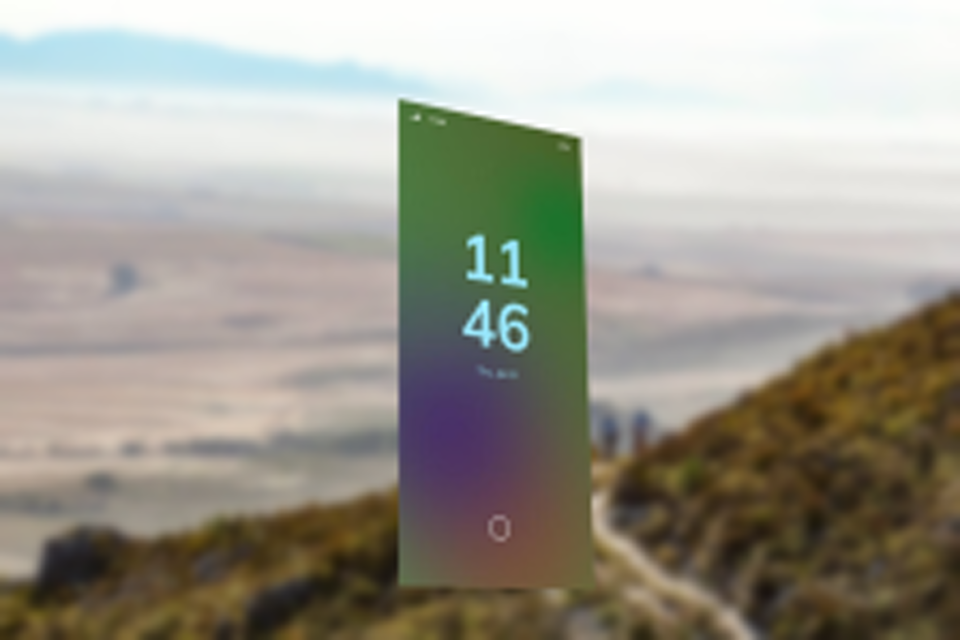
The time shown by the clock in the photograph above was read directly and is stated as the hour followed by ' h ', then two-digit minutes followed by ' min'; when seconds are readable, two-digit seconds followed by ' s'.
11 h 46 min
